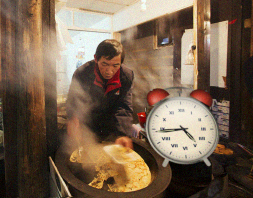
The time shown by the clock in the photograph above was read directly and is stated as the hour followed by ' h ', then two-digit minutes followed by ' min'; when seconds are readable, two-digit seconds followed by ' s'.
4 h 44 min
